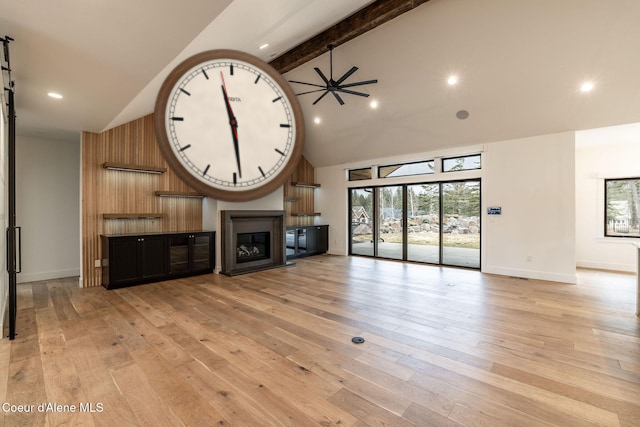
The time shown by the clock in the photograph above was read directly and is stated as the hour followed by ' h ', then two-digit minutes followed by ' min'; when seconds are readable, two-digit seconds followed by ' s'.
11 h 28 min 58 s
